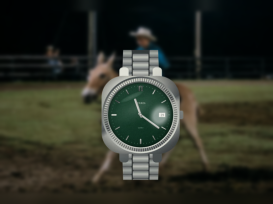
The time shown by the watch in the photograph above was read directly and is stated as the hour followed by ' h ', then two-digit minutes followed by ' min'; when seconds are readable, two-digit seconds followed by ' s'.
11 h 21 min
